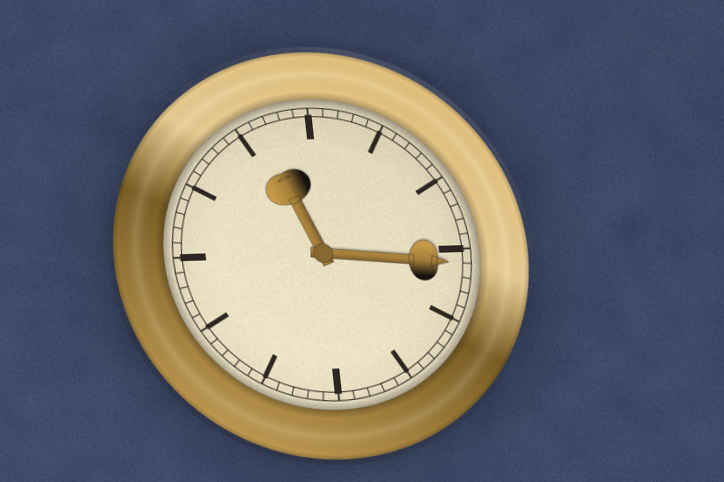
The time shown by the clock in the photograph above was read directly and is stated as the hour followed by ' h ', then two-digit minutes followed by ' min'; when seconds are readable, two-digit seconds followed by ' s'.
11 h 16 min
